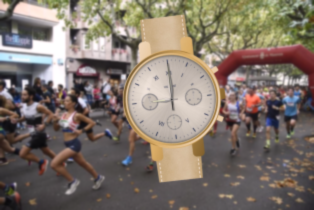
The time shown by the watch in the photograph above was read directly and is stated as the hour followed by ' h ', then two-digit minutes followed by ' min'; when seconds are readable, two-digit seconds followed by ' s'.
9 h 00 min
